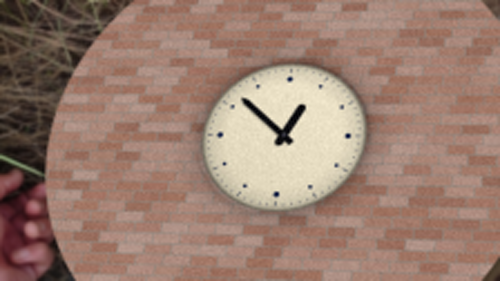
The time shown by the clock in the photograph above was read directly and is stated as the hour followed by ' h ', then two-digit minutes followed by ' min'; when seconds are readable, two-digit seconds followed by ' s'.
12 h 52 min
